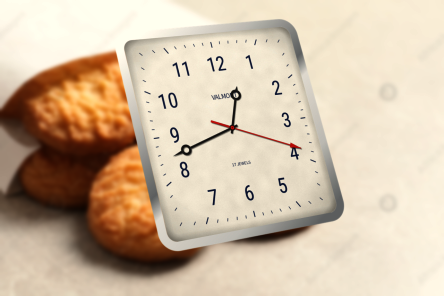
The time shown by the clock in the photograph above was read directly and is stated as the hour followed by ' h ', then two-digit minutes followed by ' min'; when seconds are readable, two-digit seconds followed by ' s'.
12 h 42 min 19 s
